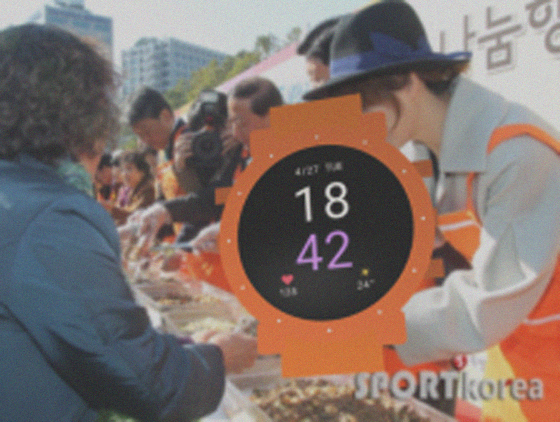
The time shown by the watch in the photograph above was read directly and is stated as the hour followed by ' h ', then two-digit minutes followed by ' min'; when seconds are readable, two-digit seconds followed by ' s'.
18 h 42 min
